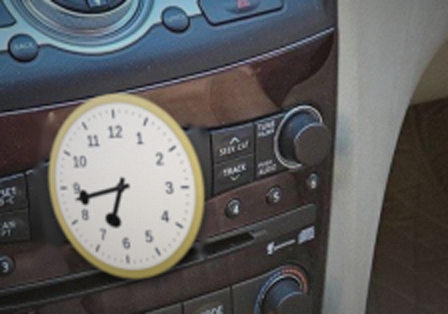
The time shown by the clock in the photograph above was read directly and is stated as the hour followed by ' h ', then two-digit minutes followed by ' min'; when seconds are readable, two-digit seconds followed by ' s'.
6 h 43 min
